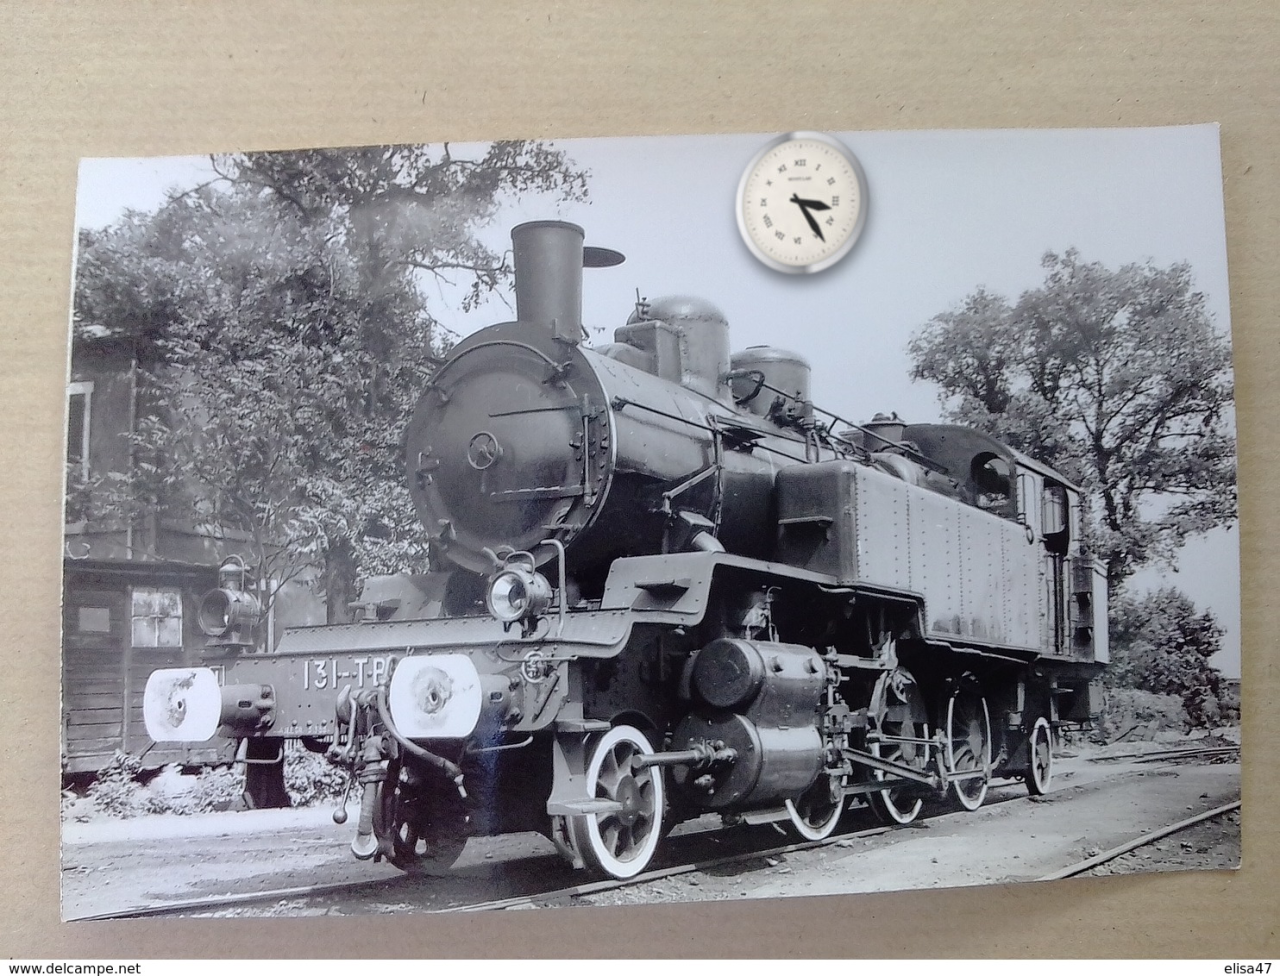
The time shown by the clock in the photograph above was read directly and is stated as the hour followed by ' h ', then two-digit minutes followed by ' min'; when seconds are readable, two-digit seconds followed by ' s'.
3 h 24 min
